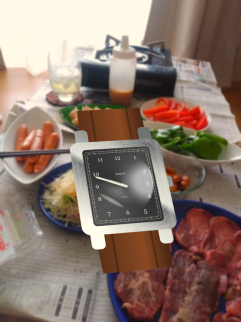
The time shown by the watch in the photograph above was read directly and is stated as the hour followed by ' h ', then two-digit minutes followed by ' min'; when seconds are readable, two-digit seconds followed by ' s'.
9 h 49 min
